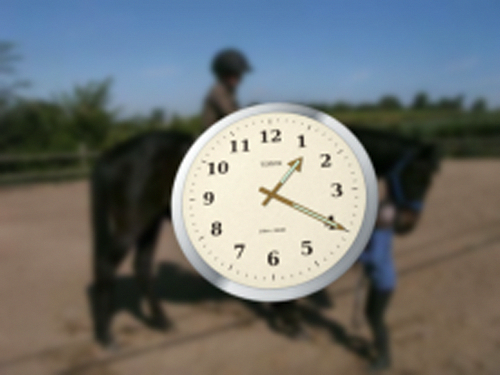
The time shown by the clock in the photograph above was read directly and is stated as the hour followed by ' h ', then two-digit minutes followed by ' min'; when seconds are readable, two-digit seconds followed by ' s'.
1 h 20 min
